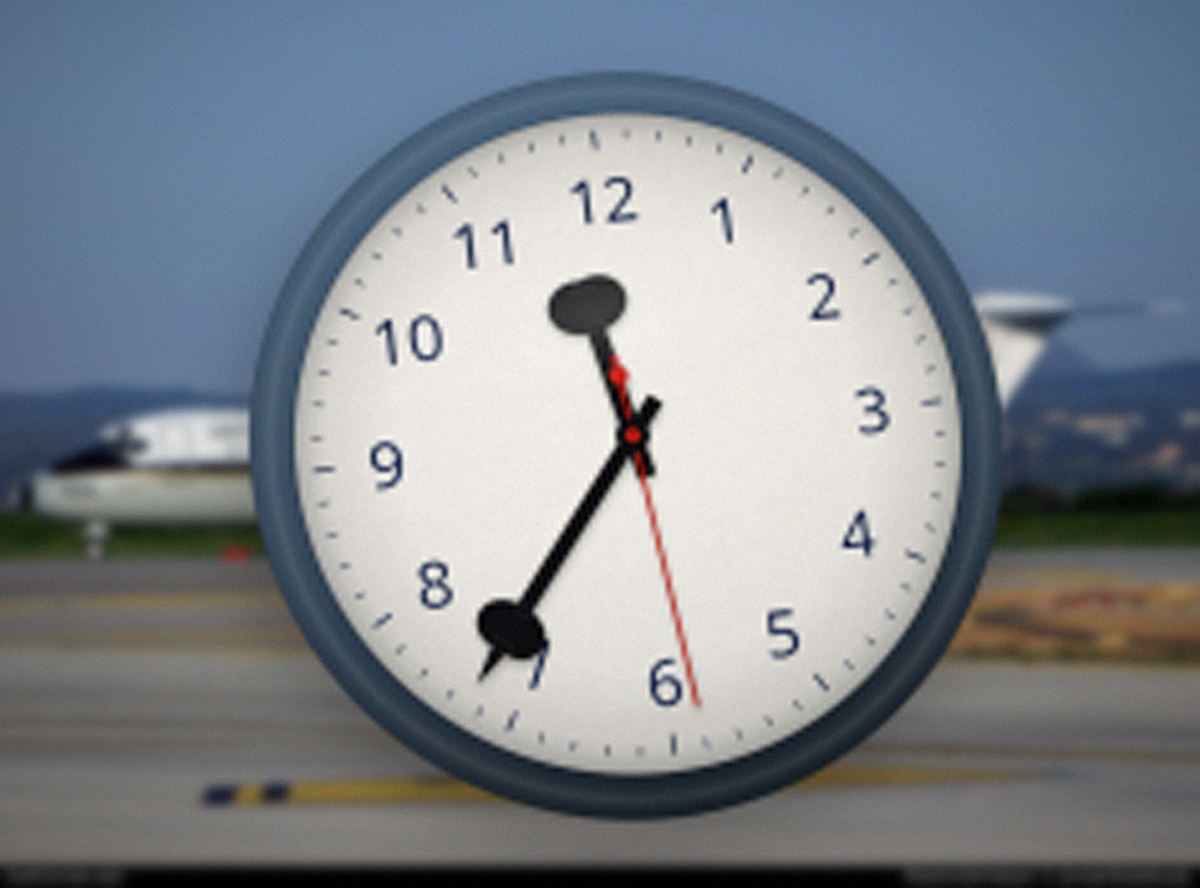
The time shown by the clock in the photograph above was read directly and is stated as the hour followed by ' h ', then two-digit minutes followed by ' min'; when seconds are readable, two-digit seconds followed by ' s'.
11 h 36 min 29 s
